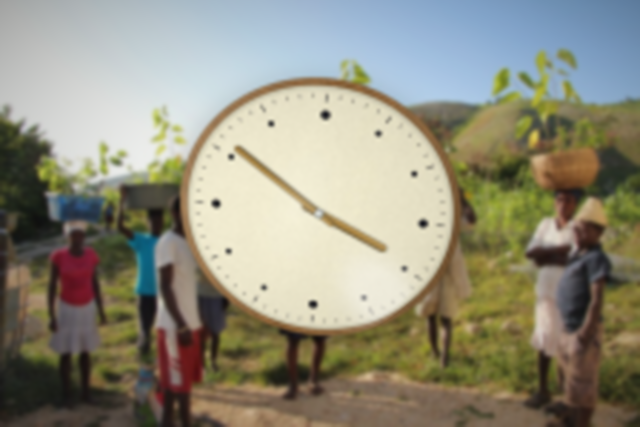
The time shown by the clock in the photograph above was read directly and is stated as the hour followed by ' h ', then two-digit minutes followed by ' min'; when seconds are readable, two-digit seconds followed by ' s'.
3 h 51 min
